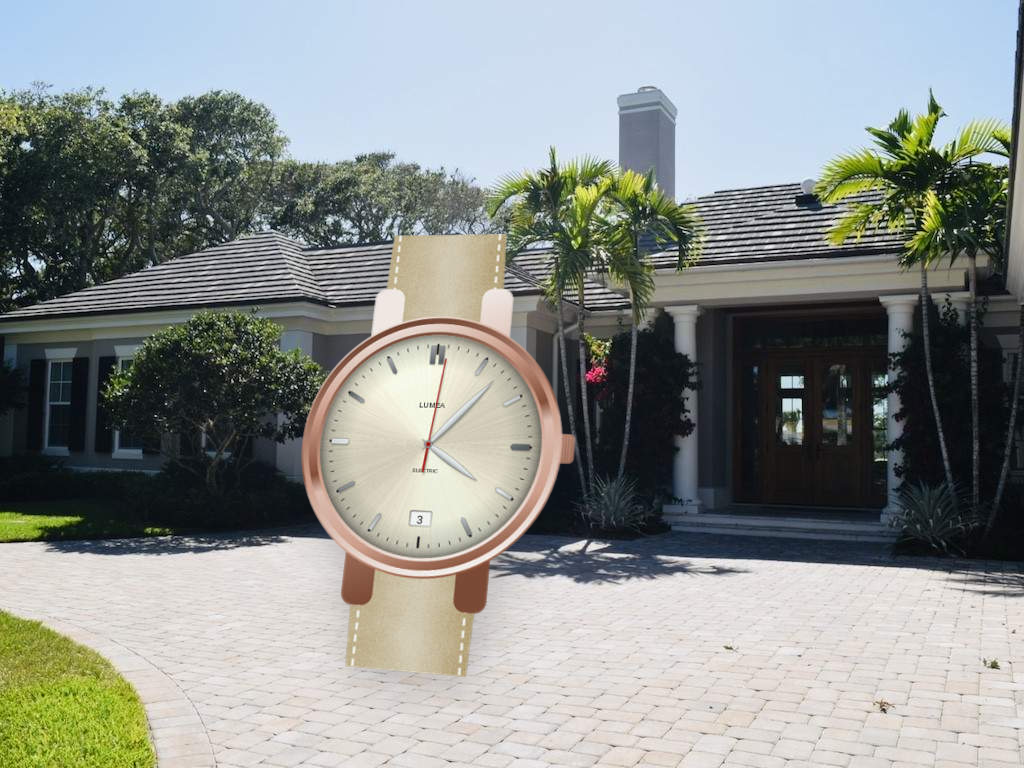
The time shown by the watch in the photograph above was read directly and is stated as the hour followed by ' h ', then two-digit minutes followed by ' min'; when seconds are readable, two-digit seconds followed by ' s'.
4 h 07 min 01 s
